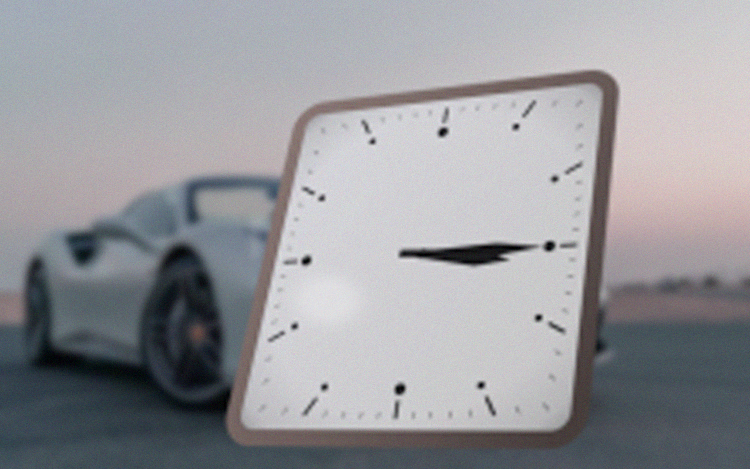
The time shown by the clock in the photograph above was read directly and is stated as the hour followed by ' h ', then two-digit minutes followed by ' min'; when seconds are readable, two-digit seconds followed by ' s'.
3 h 15 min
